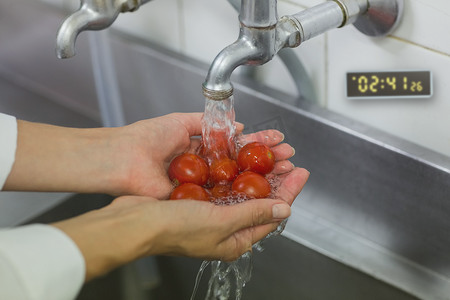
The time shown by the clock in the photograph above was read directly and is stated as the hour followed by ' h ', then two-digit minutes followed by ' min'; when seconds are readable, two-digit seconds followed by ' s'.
2 h 41 min
